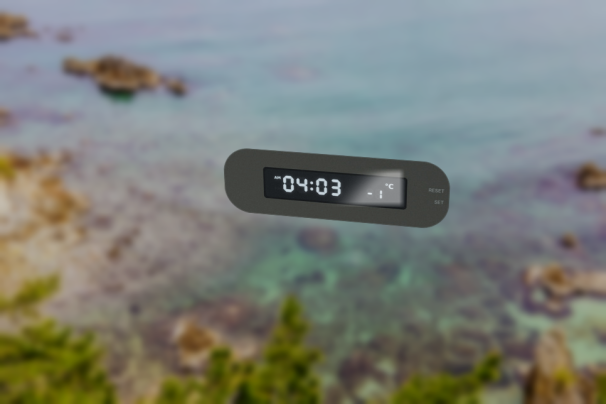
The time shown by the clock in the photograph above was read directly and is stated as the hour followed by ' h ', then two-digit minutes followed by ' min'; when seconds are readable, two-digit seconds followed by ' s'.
4 h 03 min
